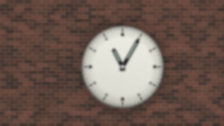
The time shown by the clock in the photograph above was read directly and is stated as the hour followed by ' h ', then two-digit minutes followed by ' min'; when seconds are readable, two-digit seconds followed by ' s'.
11 h 05 min
